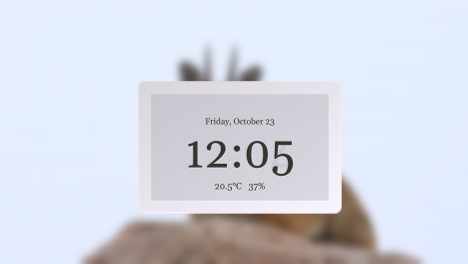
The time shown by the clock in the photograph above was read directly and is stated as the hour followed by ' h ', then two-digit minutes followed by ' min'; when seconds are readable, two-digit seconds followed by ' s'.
12 h 05 min
